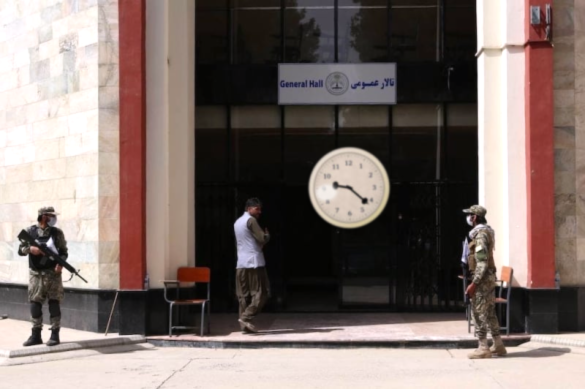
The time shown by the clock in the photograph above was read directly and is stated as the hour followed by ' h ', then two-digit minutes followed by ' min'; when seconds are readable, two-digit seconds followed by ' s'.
9 h 22 min
